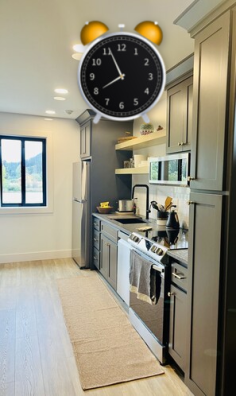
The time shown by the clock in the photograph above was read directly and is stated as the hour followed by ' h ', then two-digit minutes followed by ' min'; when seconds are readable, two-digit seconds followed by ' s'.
7 h 56 min
